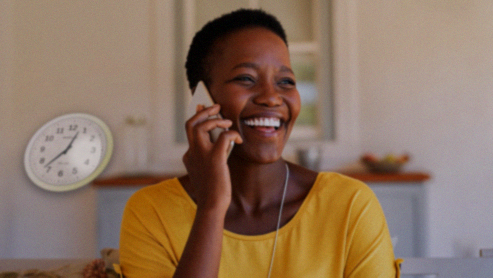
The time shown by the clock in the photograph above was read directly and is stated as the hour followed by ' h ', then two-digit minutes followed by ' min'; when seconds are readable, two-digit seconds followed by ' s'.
12 h 37 min
